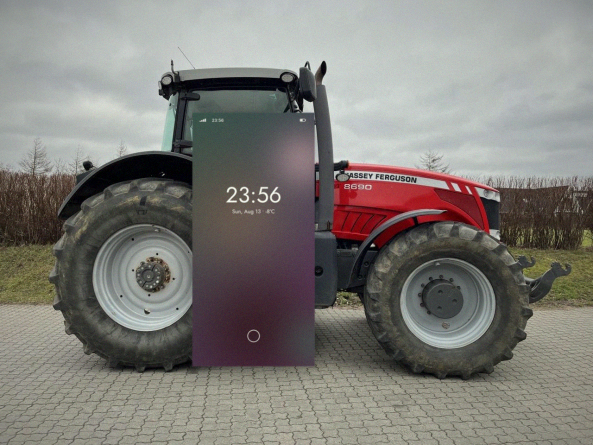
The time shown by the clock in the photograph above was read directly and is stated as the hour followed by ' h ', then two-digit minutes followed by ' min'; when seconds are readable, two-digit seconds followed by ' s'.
23 h 56 min
